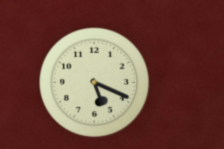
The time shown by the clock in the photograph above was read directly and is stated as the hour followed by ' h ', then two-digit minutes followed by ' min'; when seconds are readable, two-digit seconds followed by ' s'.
5 h 19 min
